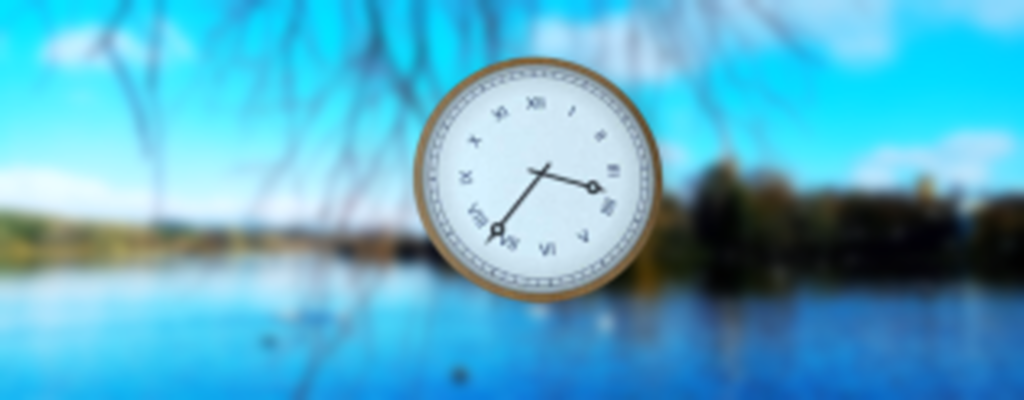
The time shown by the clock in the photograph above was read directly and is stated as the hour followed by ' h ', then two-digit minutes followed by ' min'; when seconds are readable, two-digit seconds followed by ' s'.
3 h 37 min
